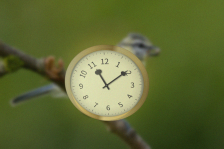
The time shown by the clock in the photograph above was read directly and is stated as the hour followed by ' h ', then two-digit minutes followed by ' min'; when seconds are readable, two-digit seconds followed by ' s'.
11 h 09 min
